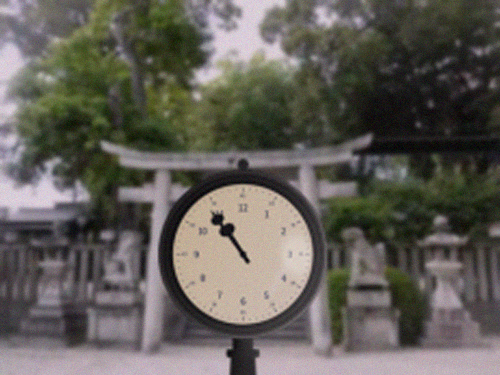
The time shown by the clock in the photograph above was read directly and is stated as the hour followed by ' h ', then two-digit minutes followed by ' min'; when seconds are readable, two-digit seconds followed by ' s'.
10 h 54 min
